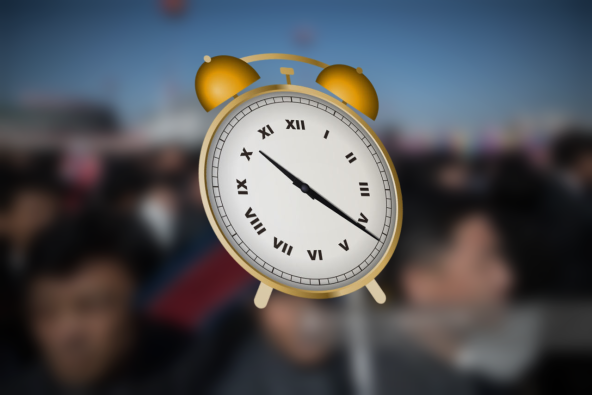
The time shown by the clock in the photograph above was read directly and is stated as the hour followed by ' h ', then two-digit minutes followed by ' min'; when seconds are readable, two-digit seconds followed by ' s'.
10 h 21 min
